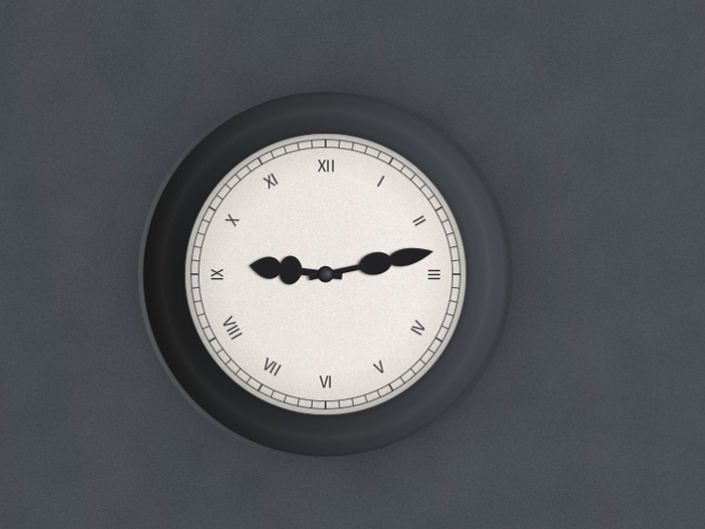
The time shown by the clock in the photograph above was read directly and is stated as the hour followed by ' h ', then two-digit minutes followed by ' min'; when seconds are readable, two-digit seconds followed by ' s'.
9 h 13 min
